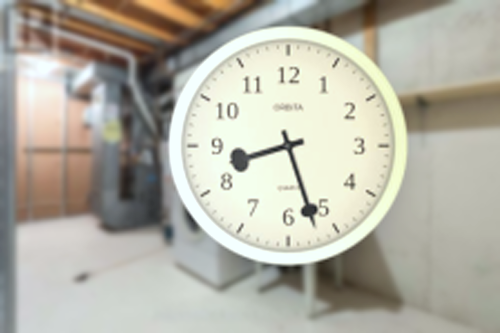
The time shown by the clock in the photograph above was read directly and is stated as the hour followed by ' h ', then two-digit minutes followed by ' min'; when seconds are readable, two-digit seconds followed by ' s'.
8 h 27 min
